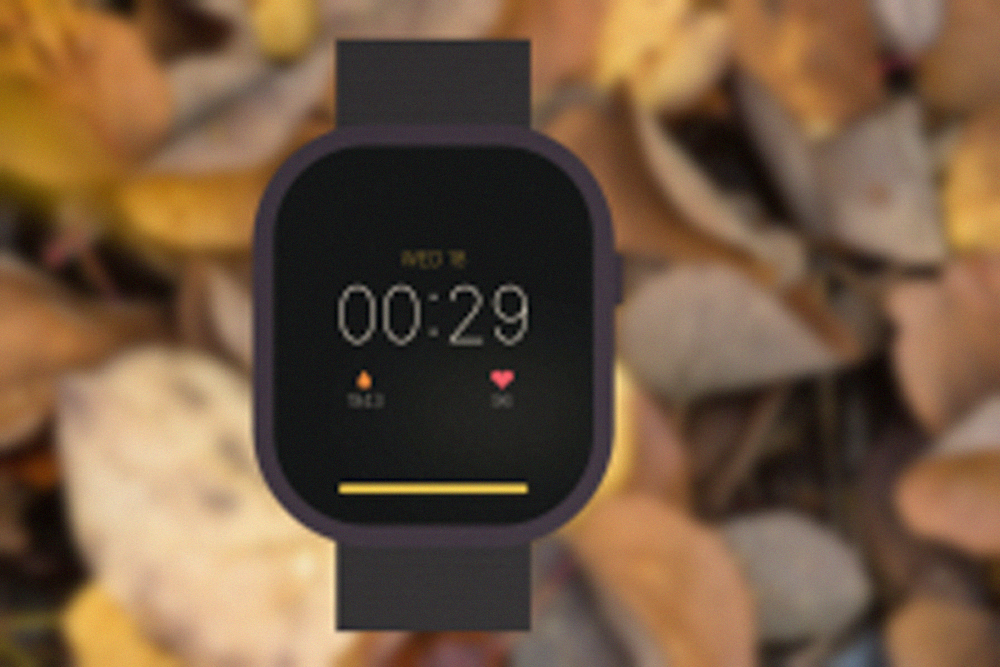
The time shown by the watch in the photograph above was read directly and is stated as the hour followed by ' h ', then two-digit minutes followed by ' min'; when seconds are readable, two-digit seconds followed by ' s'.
0 h 29 min
